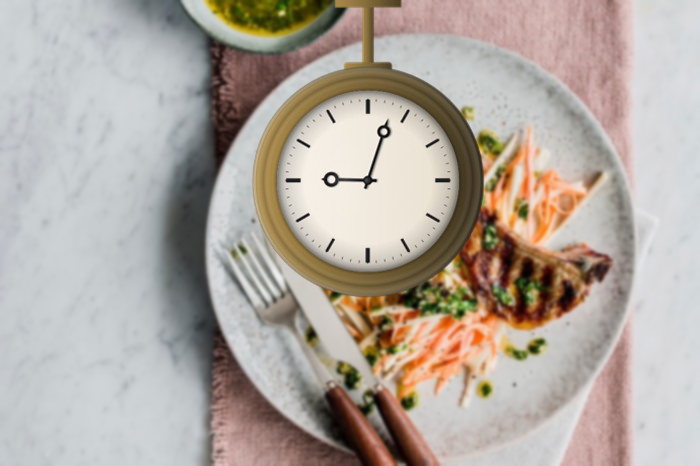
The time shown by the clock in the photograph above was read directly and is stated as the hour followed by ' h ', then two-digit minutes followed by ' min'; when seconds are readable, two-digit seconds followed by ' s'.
9 h 03 min
